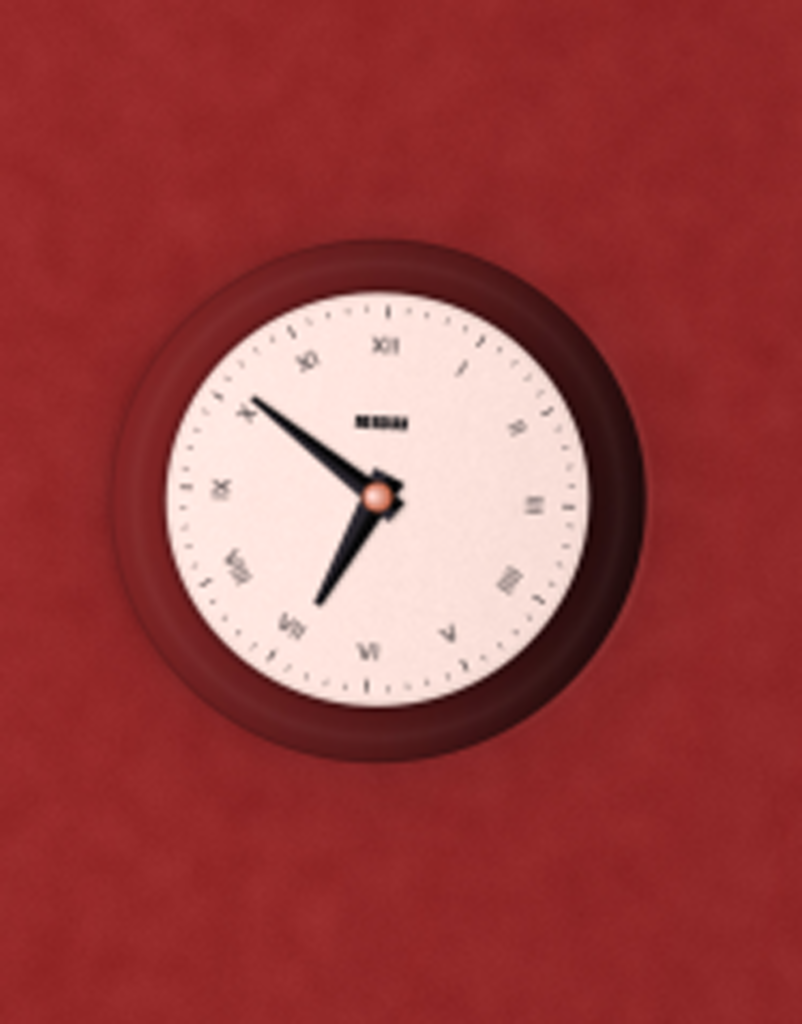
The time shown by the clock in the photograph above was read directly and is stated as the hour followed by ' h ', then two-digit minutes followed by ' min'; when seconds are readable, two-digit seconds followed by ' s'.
6 h 51 min
